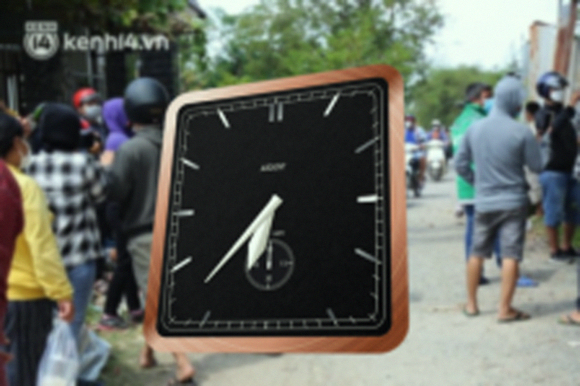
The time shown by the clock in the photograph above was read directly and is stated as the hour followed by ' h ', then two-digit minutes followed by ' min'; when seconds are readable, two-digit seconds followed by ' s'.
6 h 37 min
